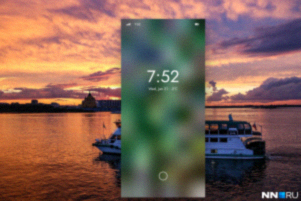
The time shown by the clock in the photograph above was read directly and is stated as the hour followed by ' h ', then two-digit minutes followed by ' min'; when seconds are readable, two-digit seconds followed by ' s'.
7 h 52 min
